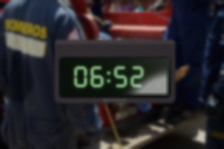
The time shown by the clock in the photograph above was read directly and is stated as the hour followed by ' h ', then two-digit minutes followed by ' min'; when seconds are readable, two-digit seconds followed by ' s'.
6 h 52 min
